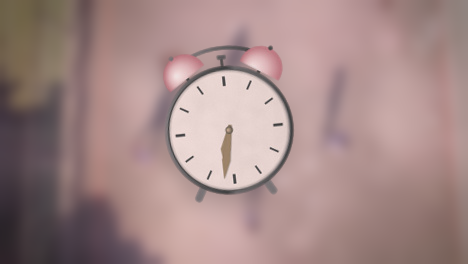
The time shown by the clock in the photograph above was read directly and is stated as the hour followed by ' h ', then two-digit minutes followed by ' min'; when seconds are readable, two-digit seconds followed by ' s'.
6 h 32 min
